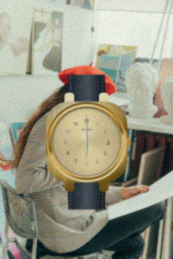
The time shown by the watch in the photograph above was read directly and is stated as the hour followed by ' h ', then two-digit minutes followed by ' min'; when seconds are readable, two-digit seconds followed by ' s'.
6 h 00 min
